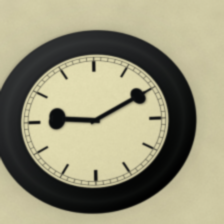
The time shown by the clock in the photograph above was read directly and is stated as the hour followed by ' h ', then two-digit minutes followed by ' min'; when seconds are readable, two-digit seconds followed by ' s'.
9 h 10 min
